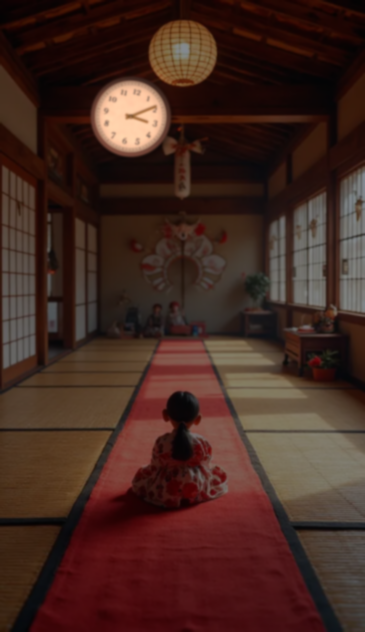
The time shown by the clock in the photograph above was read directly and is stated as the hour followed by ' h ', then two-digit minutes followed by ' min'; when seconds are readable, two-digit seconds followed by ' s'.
3 h 09 min
